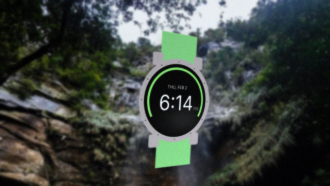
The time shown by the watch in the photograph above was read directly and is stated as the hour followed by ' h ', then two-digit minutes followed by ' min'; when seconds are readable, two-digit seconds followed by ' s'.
6 h 14 min
